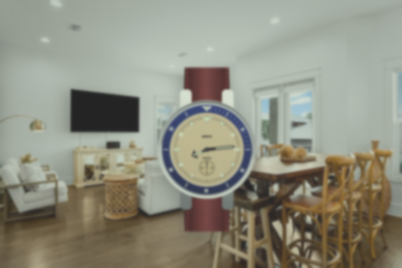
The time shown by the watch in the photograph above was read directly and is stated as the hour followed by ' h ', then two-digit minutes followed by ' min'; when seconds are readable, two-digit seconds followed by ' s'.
8 h 14 min
